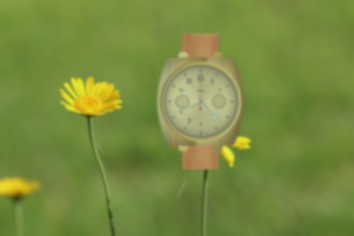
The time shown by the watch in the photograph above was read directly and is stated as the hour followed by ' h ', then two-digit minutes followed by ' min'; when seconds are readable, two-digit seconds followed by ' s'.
4 h 41 min
